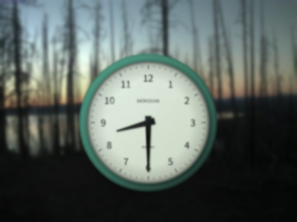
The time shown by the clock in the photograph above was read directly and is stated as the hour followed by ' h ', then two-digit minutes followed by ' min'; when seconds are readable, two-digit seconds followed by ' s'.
8 h 30 min
